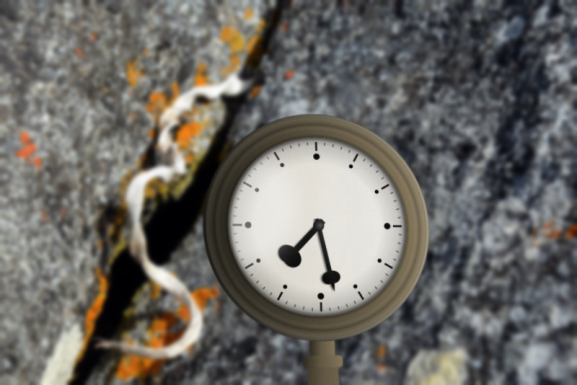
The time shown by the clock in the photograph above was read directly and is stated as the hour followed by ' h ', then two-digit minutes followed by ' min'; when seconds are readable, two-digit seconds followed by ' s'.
7 h 28 min
